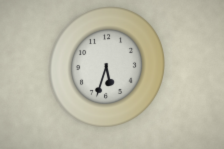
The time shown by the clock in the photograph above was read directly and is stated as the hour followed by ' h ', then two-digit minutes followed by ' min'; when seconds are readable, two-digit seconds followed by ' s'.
5 h 33 min
